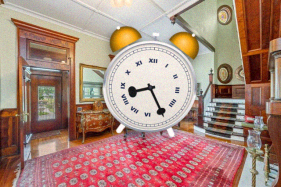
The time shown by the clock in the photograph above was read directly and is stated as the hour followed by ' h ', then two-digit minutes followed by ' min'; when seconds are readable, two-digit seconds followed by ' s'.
8 h 25 min
